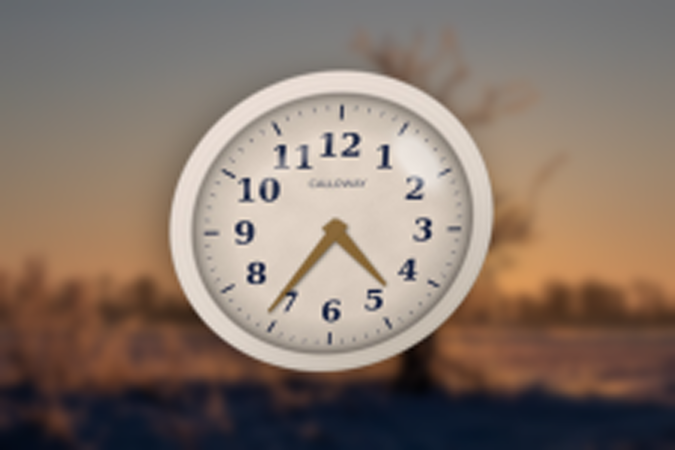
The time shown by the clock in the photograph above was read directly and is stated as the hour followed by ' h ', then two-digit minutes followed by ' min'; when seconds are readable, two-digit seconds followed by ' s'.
4 h 36 min
